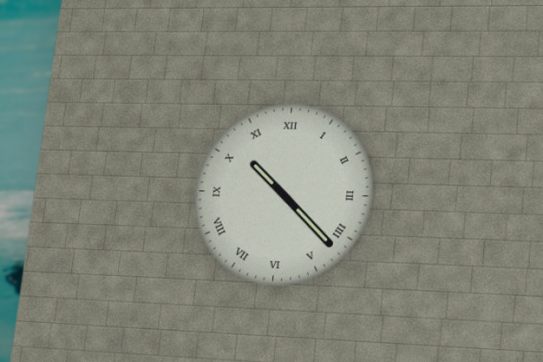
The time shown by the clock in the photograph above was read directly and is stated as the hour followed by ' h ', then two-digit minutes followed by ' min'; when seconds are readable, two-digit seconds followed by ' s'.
10 h 22 min
